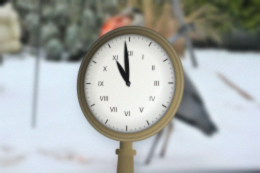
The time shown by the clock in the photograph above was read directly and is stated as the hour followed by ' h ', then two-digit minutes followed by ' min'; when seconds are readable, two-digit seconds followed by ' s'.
10 h 59 min
